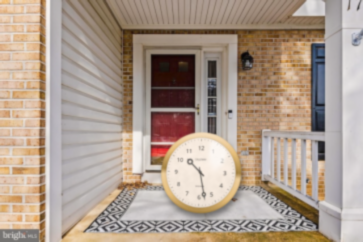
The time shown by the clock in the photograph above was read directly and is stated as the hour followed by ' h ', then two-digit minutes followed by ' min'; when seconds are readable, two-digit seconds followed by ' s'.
10 h 28 min
